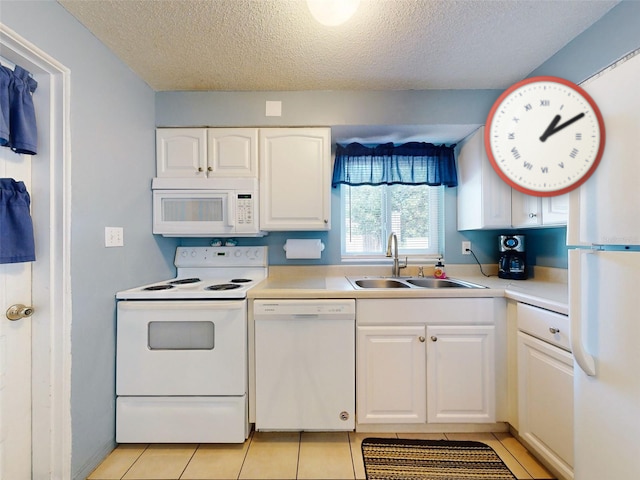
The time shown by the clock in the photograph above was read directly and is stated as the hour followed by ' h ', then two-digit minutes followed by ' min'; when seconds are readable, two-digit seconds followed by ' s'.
1 h 10 min
